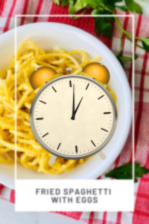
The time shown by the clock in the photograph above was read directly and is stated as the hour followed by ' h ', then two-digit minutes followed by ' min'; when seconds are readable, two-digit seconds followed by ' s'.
1 h 01 min
